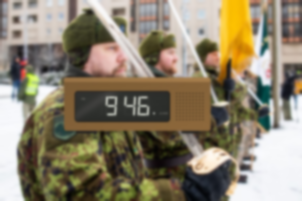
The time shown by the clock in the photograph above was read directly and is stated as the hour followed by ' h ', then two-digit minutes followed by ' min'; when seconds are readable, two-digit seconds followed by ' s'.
9 h 46 min
